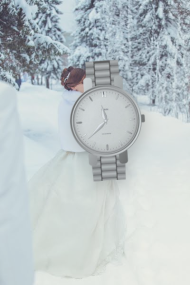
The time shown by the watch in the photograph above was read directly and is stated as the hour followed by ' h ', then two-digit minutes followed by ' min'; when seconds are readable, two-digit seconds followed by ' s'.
11 h 38 min
